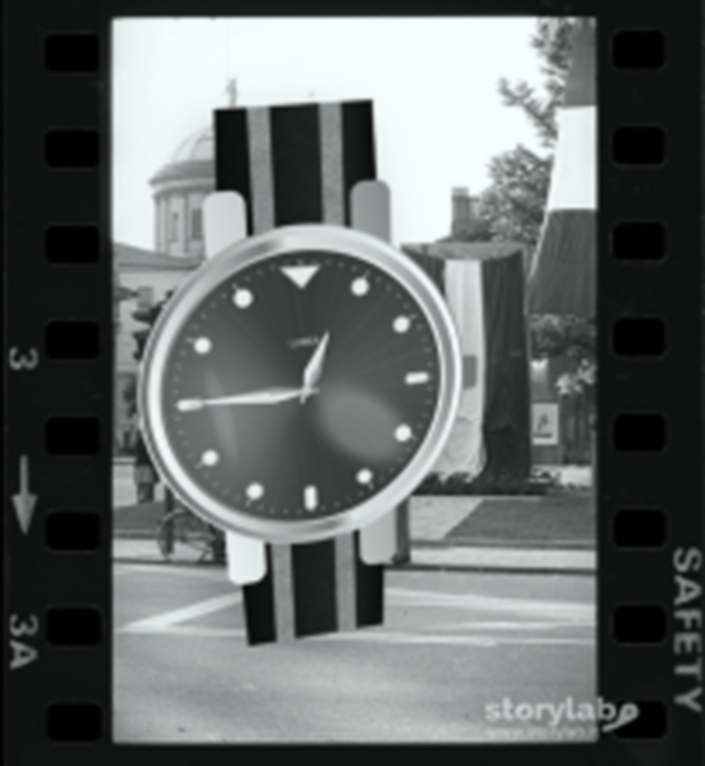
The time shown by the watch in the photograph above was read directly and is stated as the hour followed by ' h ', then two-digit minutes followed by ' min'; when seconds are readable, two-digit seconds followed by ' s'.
12 h 45 min
